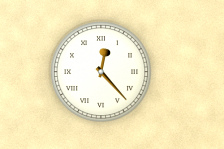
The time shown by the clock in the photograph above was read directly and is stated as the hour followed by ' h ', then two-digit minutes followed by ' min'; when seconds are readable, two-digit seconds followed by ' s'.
12 h 23 min
